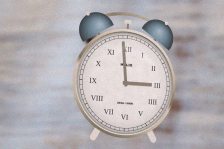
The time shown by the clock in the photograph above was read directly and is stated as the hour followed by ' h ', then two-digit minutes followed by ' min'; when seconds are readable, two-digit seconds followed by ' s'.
2 h 59 min
